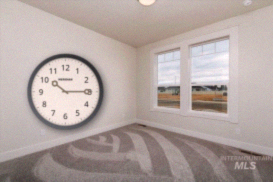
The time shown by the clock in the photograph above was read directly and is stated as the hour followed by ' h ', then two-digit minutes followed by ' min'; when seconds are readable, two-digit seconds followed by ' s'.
10 h 15 min
